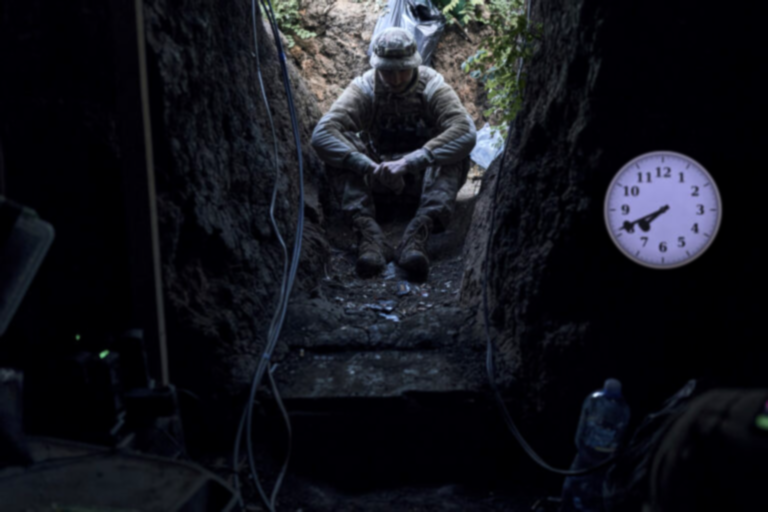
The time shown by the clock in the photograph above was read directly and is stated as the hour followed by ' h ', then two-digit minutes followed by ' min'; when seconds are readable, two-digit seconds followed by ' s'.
7 h 41 min
